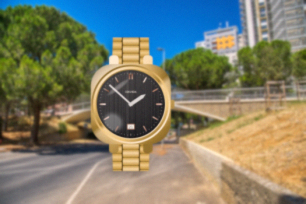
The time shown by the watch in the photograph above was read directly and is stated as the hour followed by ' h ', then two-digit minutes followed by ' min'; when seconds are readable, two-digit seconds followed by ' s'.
1 h 52 min
